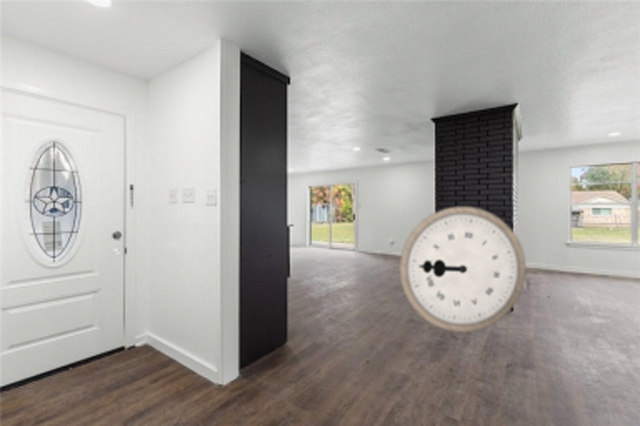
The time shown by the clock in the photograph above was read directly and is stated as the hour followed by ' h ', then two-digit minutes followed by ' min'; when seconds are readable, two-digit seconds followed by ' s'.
8 h 44 min
